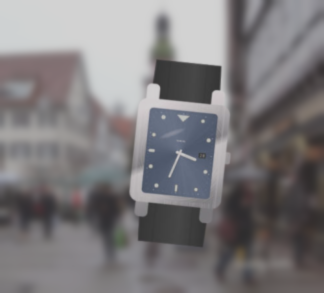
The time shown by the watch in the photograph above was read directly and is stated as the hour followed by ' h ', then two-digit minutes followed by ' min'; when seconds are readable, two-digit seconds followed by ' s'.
3 h 33 min
